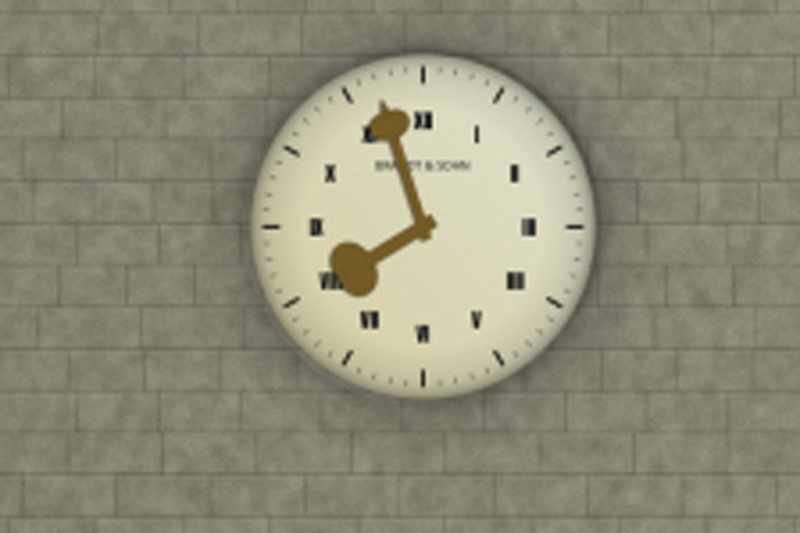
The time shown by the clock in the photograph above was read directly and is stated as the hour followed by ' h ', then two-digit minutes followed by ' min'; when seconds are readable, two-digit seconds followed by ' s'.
7 h 57 min
